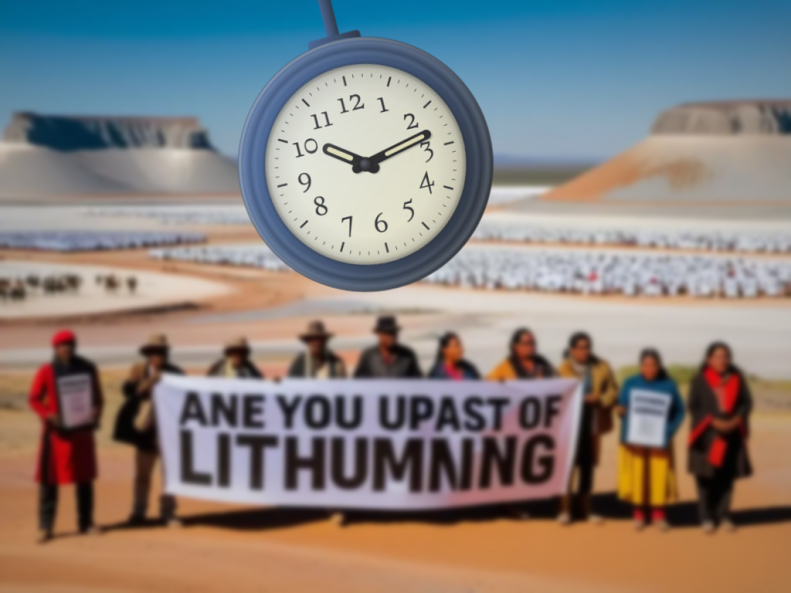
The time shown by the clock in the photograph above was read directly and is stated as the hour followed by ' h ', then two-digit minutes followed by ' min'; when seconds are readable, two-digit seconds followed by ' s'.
10 h 13 min
